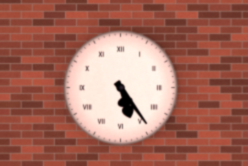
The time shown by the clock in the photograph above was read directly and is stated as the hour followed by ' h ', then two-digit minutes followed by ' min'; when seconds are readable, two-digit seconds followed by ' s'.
5 h 24 min
